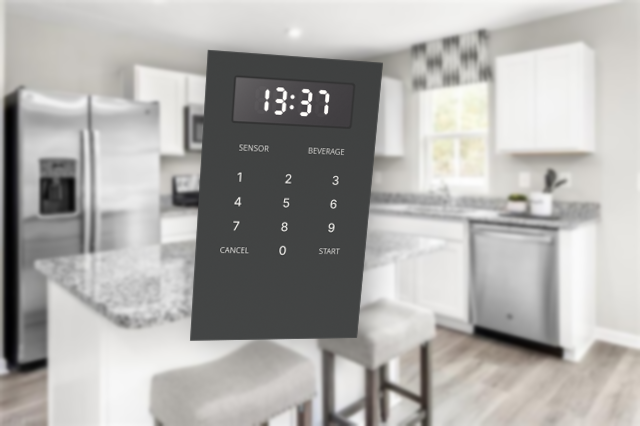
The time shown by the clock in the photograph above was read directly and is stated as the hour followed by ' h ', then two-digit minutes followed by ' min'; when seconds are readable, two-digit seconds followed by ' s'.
13 h 37 min
